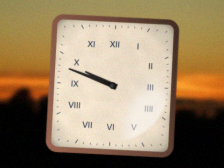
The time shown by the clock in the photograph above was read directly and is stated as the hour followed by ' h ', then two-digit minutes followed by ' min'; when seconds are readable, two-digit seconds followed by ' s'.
9 h 48 min
